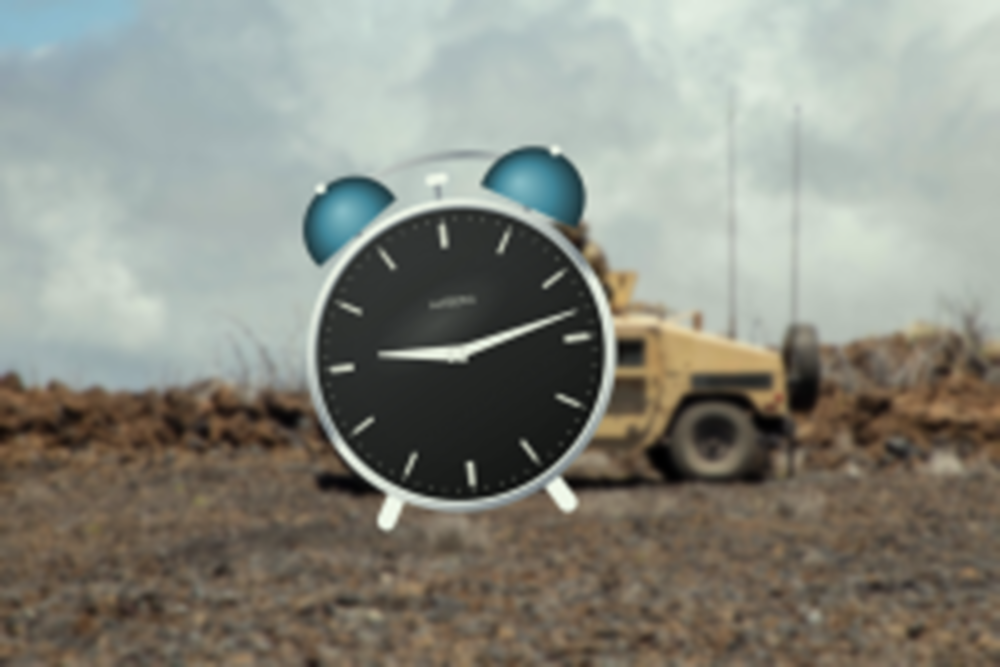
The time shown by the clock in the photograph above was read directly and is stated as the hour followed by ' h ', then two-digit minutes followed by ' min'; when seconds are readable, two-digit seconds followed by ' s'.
9 h 13 min
